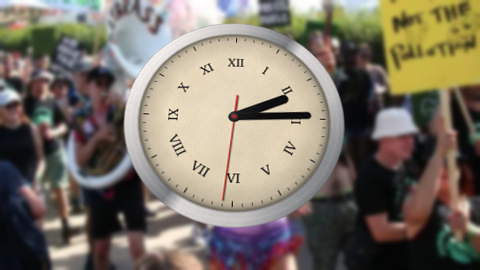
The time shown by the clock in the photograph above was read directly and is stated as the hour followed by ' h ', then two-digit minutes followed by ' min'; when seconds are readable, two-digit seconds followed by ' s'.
2 h 14 min 31 s
